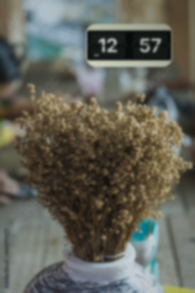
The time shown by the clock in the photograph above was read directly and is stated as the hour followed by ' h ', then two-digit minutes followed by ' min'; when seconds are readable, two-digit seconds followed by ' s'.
12 h 57 min
